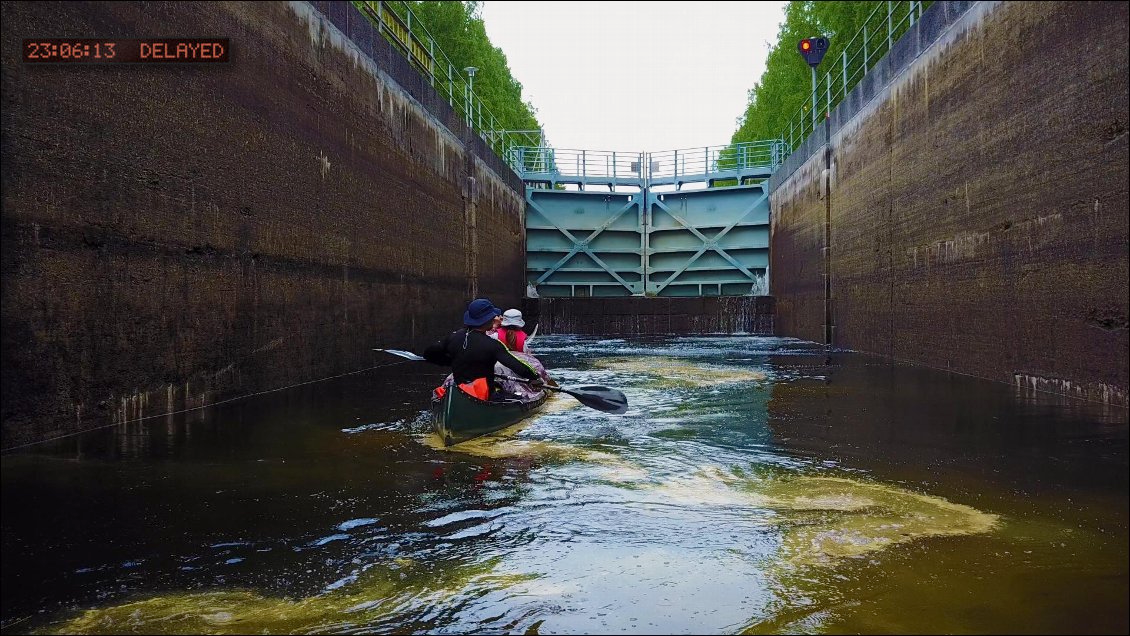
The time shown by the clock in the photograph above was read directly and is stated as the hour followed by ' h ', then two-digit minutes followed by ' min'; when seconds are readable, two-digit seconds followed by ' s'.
23 h 06 min 13 s
